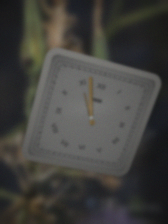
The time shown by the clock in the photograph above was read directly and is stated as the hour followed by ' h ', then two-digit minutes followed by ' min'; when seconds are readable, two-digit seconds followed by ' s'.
10 h 57 min
